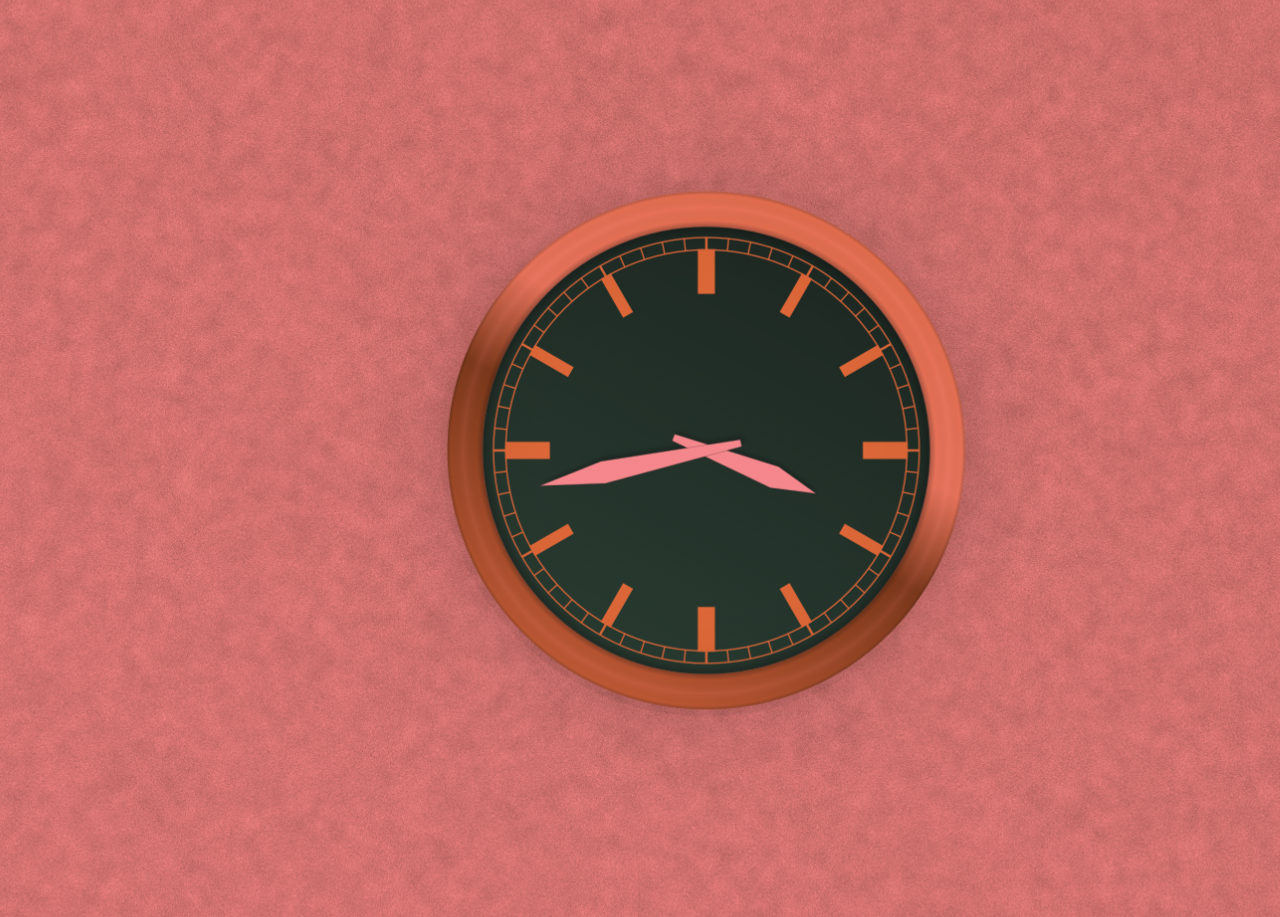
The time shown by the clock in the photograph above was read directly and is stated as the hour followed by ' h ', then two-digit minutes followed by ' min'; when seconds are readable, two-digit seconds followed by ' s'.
3 h 43 min
